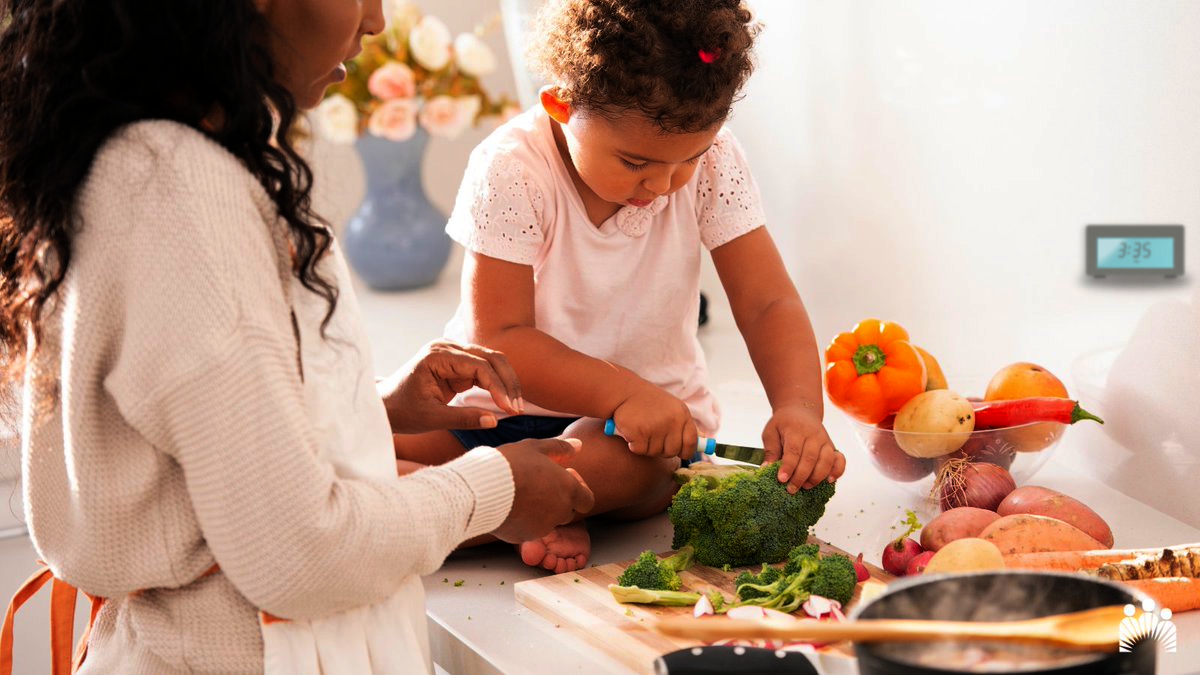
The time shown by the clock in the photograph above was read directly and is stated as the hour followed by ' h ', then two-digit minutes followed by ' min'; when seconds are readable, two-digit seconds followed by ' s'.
3 h 35 min
